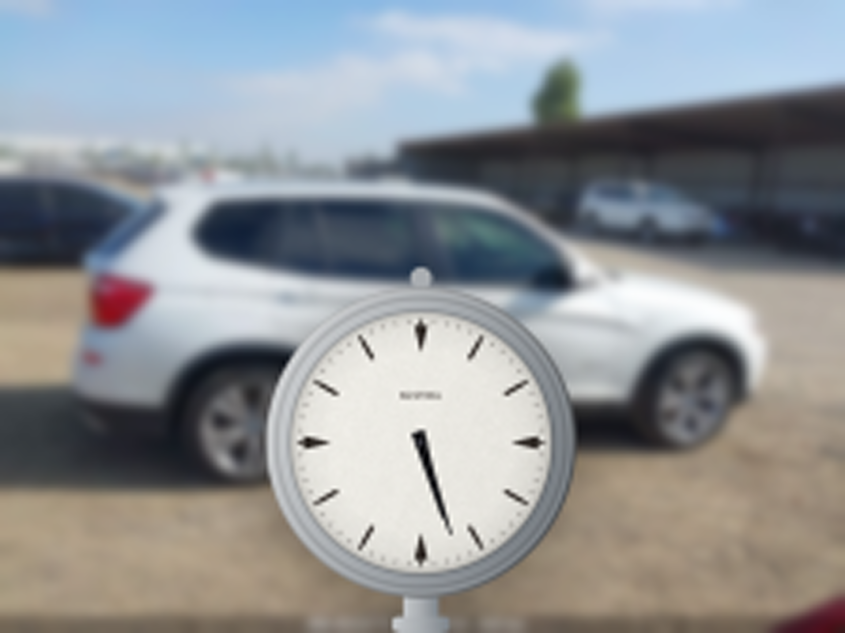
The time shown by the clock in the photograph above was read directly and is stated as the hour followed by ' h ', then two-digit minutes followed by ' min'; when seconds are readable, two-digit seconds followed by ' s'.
5 h 27 min
